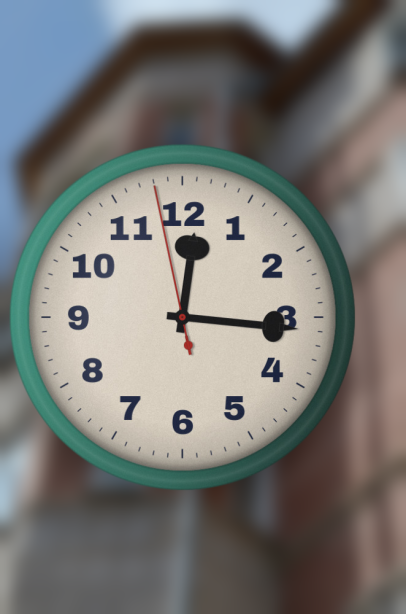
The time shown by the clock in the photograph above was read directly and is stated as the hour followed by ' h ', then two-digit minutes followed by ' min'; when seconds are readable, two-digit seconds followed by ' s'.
12 h 15 min 58 s
